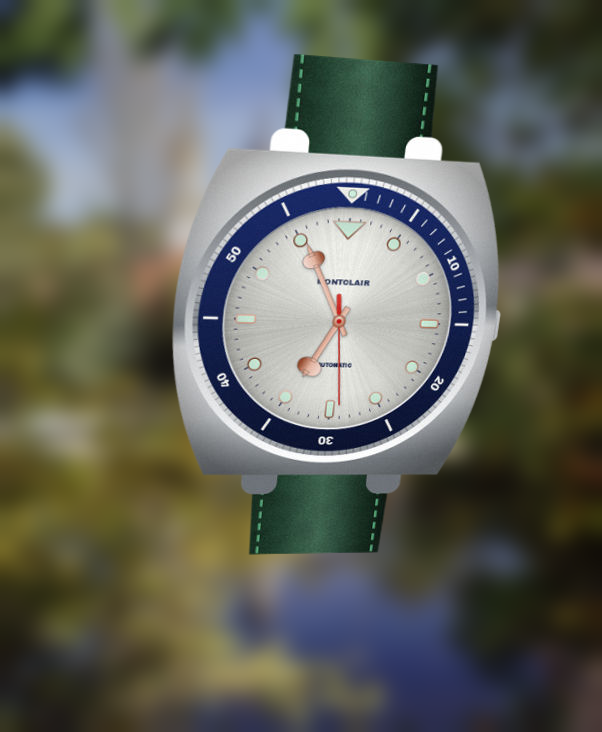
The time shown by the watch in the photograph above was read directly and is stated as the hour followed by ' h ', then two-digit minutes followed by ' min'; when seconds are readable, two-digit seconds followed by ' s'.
6 h 55 min 29 s
